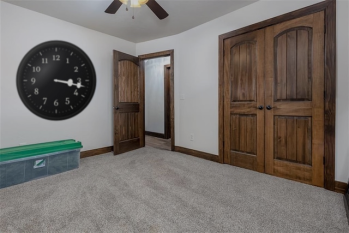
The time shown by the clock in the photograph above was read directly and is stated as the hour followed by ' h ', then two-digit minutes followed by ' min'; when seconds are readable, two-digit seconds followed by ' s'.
3 h 17 min
